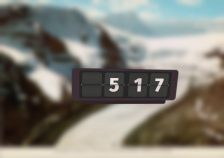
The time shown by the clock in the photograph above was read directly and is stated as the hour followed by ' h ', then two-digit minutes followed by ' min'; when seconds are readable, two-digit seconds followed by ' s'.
5 h 17 min
